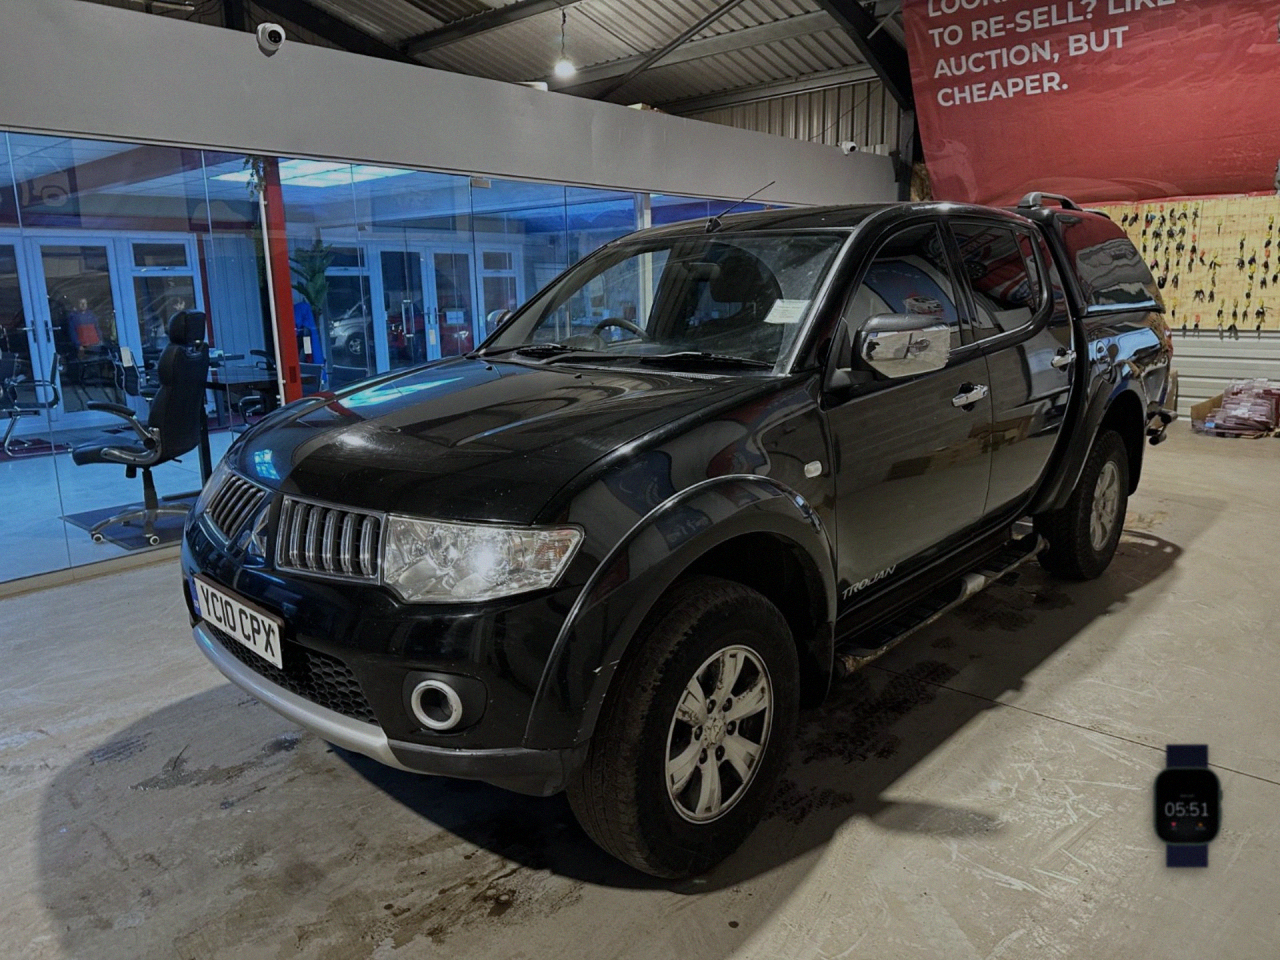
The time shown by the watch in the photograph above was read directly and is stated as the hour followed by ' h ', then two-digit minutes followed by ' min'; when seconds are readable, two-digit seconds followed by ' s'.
5 h 51 min
